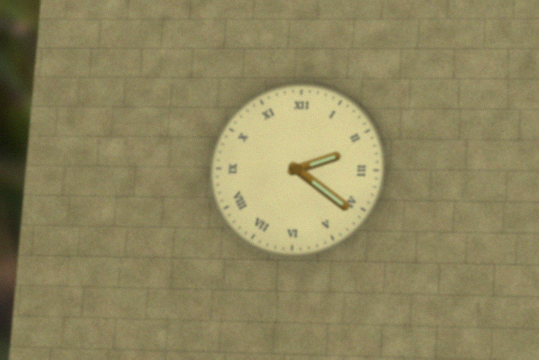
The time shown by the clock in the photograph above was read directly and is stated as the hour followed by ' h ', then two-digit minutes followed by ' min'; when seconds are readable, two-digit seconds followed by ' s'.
2 h 21 min
